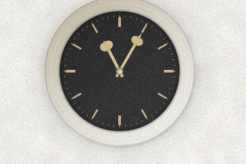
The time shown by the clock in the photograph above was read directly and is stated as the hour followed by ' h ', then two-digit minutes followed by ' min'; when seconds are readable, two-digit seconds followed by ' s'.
11 h 05 min
